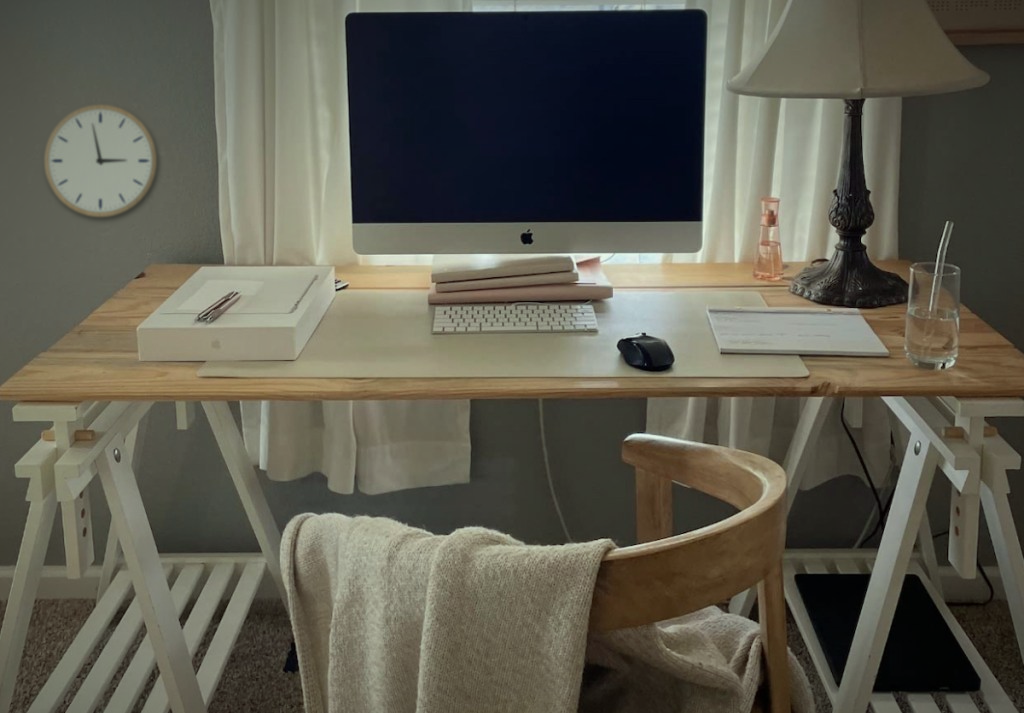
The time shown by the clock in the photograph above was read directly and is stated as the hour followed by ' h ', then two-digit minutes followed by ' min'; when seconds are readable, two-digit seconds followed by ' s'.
2 h 58 min
